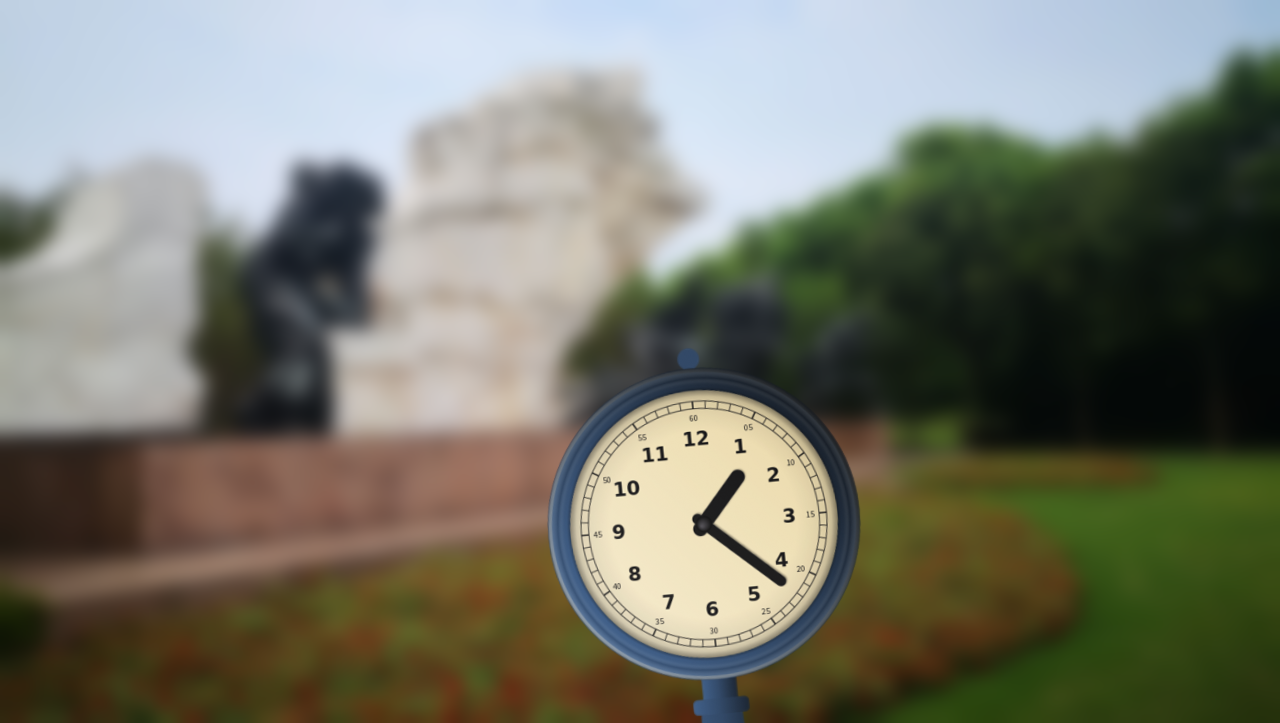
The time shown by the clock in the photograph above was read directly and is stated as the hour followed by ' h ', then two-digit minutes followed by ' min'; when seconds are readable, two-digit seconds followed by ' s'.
1 h 22 min
